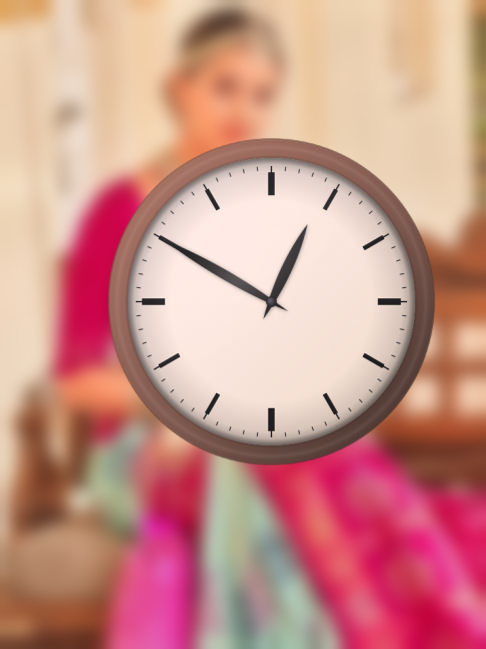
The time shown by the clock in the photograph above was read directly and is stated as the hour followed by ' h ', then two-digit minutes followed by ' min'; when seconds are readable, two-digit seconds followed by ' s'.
12 h 50 min
